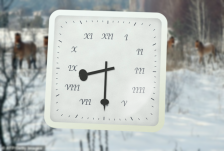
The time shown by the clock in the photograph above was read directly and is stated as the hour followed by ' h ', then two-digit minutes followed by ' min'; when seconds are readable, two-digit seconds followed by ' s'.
8 h 30 min
